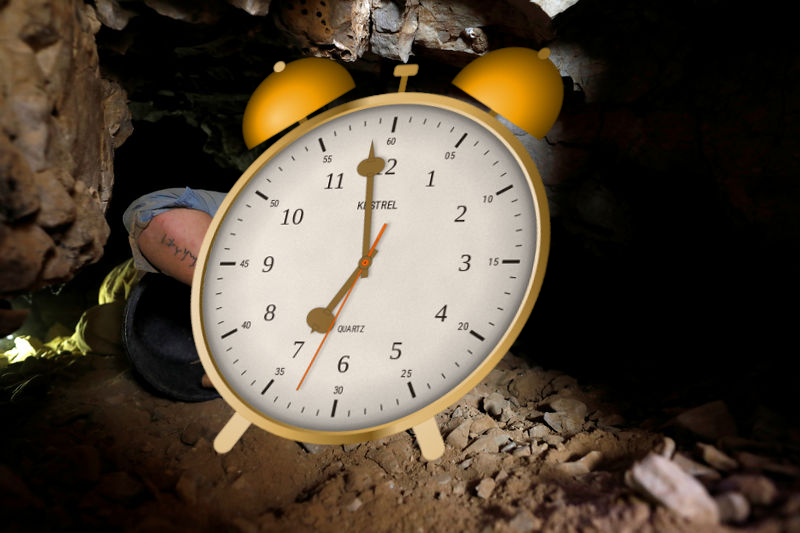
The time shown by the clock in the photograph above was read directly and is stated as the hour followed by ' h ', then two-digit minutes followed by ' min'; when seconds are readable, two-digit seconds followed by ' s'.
6 h 58 min 33 s
